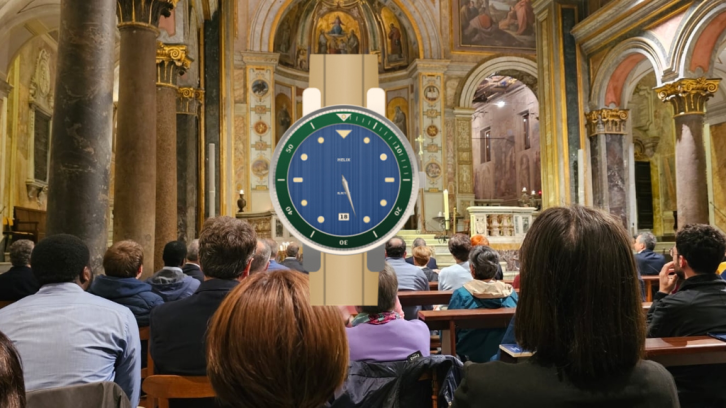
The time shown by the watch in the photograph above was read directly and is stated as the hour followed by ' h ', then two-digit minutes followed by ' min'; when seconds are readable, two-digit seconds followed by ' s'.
5 h 27 min
